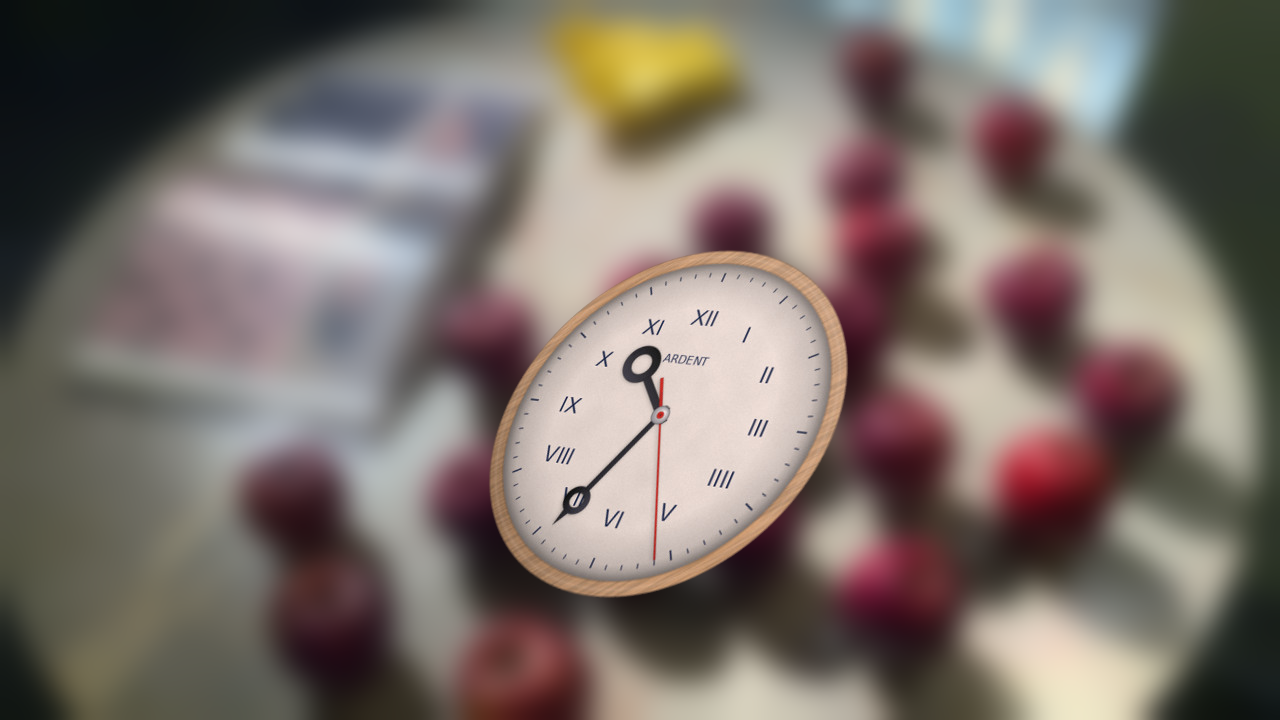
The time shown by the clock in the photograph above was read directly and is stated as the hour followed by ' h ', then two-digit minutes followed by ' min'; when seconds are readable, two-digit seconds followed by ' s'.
10 h 34 min 26 s
